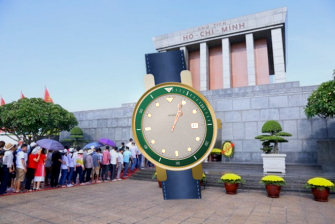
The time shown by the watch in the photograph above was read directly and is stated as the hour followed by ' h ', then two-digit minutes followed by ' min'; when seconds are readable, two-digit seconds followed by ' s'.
1 h 04 min
